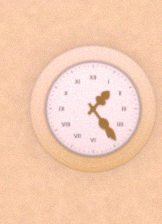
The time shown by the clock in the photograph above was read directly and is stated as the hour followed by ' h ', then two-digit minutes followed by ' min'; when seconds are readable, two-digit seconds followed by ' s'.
1 h 24 min
